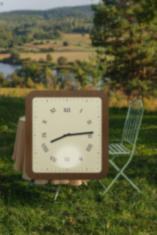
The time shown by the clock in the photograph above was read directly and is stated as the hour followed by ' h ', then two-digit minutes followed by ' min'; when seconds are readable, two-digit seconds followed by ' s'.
8 h 14 min
